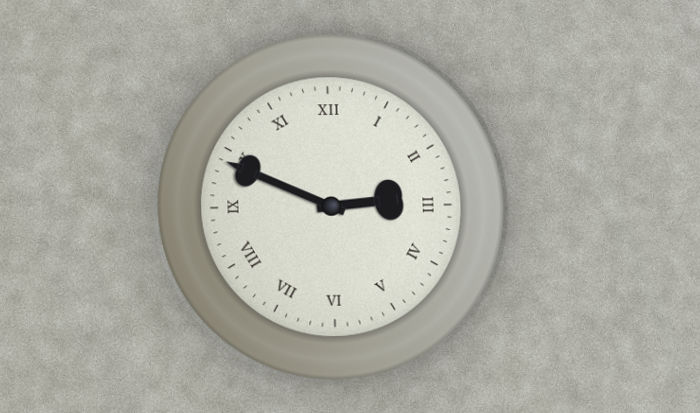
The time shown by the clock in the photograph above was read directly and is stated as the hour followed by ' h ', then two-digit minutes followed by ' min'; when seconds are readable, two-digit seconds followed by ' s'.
2 h 49 min
